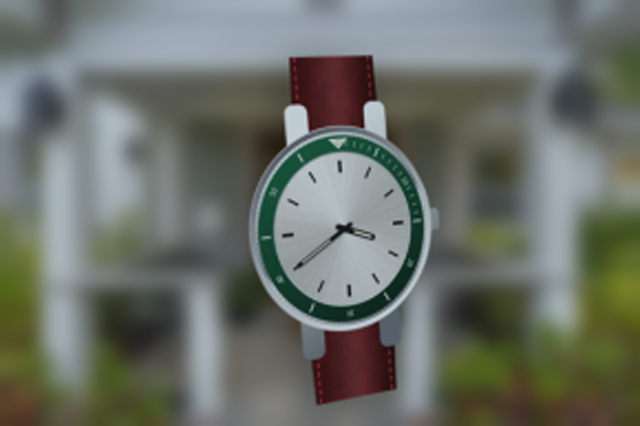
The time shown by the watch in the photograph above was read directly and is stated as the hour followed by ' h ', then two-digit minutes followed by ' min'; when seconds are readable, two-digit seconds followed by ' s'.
3 h 40 min
